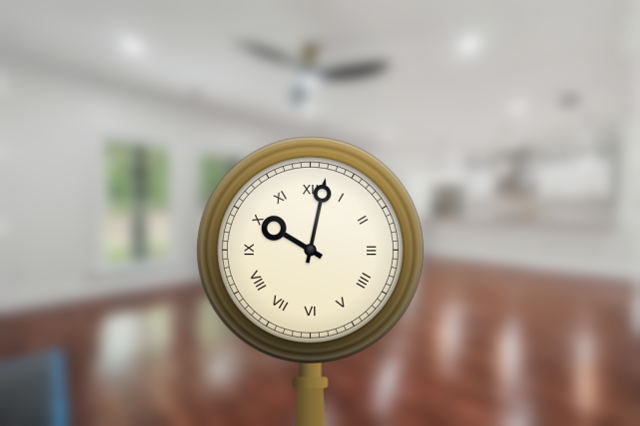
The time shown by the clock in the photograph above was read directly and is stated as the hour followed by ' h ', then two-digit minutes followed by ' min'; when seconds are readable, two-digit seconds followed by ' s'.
10 h 02 min
